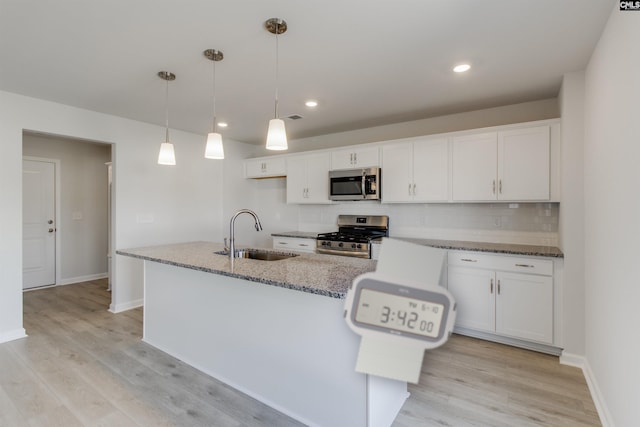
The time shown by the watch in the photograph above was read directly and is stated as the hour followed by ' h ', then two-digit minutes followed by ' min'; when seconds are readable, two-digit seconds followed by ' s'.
3 h 42 min 00 s
